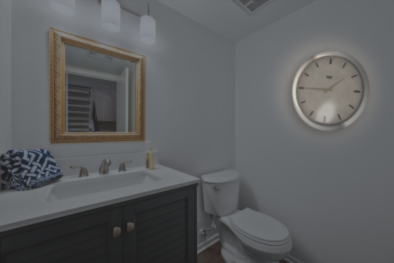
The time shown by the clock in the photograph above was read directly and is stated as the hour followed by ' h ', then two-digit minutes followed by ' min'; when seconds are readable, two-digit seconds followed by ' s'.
1 h 45 min
